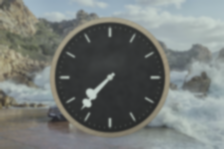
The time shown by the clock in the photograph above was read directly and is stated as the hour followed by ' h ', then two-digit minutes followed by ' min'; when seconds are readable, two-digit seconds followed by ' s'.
7 h 37 min
